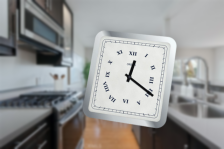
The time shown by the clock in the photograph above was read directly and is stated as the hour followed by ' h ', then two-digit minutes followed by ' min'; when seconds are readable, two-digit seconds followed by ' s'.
12 h 20 min
